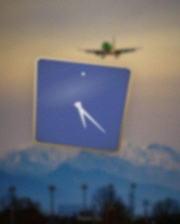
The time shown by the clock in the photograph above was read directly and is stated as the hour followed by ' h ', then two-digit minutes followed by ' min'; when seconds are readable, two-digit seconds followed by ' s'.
5 h 22 min
